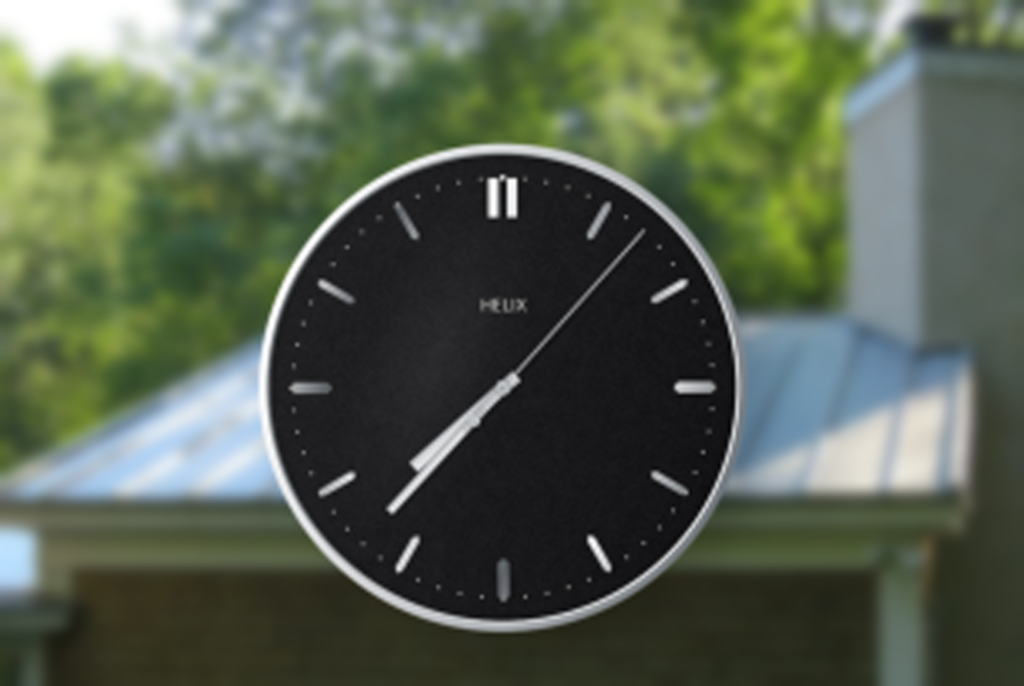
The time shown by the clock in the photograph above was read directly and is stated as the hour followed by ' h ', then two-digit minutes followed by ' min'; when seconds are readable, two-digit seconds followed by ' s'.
7 h 37 min 07 s
